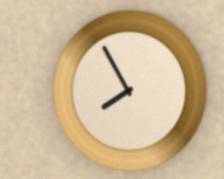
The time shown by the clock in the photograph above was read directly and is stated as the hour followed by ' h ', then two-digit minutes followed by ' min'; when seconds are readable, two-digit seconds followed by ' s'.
7 h 55 min
